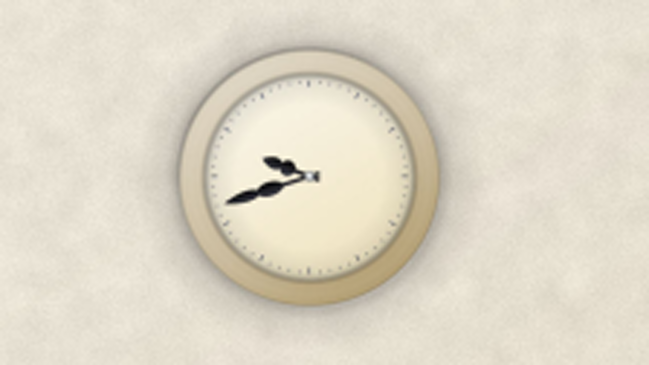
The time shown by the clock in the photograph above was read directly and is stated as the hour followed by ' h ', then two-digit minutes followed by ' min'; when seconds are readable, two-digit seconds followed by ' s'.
9 h 42 min
